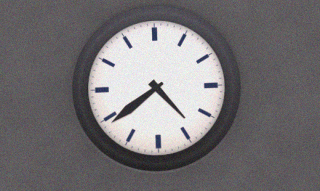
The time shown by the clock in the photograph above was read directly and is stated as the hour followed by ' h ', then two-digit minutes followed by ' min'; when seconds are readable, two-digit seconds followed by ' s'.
4 h 39 min
